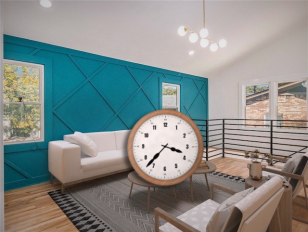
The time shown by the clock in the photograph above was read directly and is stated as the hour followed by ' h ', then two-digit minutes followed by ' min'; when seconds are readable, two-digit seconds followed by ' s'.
3 h 37 min
